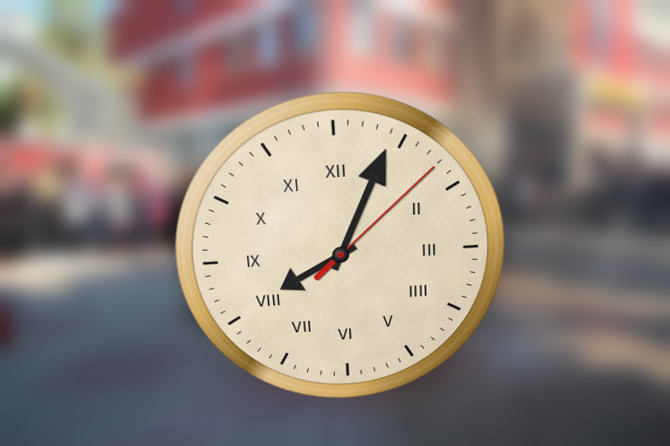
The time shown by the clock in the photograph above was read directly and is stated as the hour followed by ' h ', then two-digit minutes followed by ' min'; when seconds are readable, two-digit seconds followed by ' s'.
8 h 04 min 08 s
